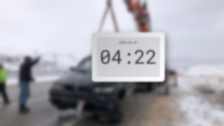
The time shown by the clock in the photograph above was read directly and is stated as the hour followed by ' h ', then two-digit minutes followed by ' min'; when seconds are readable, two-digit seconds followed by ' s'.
4 h 22 min
